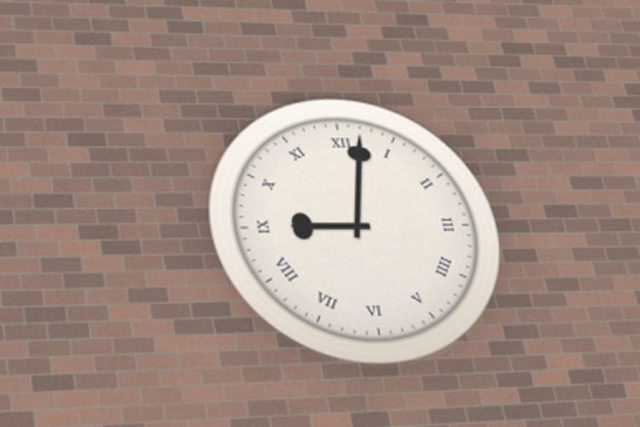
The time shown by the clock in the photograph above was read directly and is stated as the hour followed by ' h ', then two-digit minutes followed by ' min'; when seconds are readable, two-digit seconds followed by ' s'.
9 h 02 min
